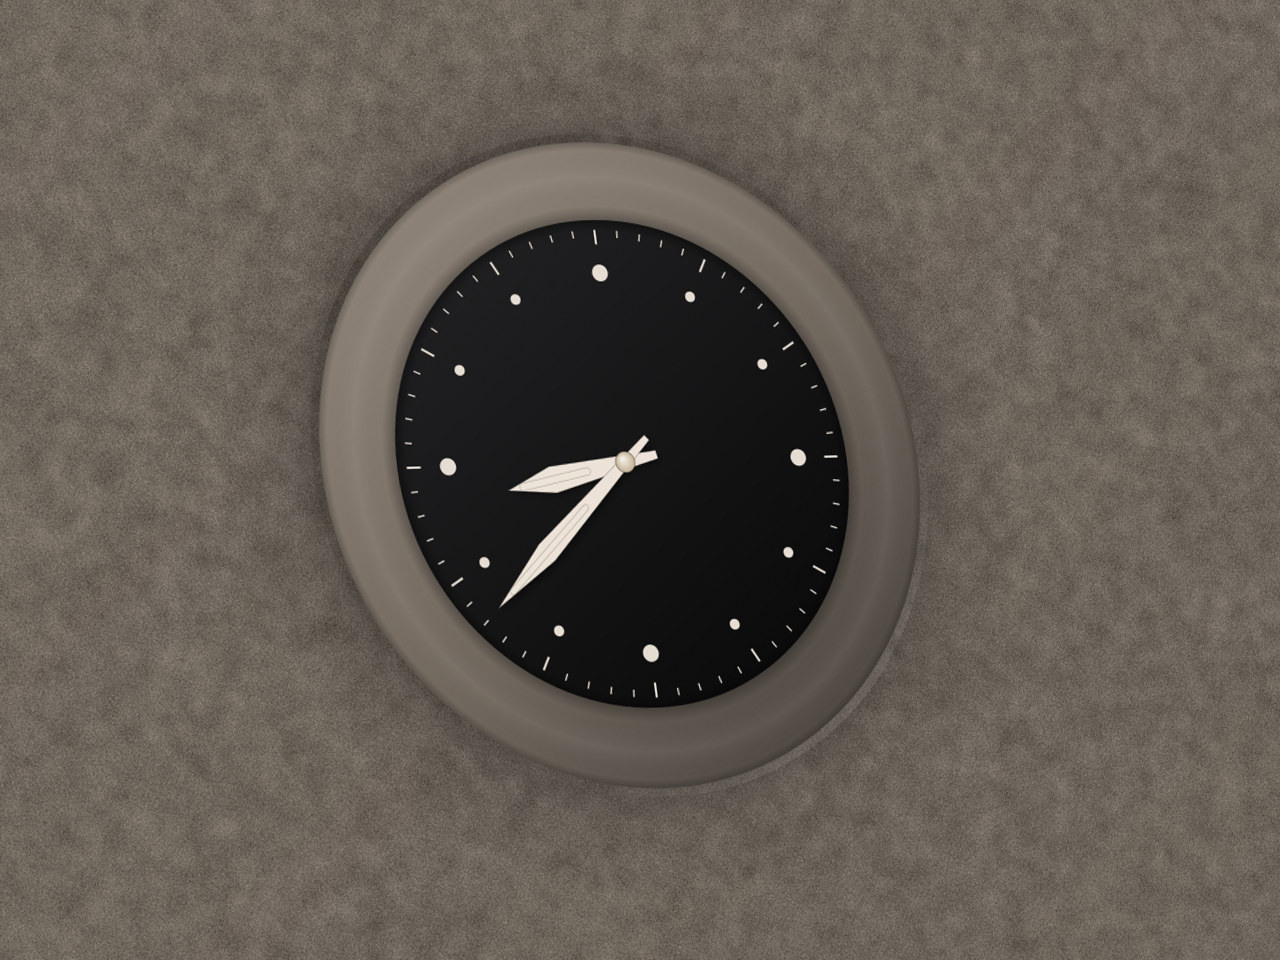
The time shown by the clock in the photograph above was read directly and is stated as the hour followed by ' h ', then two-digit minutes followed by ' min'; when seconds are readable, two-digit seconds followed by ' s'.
8 h 38 min
